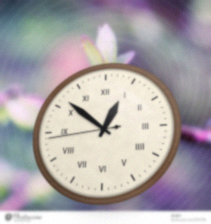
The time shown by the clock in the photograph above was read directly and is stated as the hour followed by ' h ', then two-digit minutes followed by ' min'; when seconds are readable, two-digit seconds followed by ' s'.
12 h 51 min 44 s
